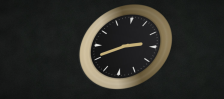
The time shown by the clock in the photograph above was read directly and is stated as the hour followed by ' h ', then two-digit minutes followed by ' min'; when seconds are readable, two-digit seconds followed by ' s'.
2 h 41 min
